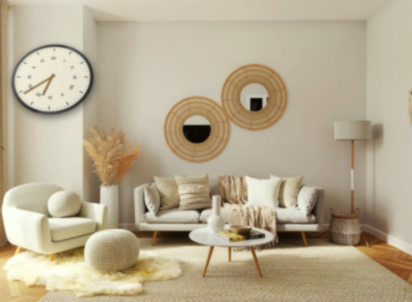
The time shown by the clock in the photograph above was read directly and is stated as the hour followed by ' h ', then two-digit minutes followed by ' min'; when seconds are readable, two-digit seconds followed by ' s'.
6 h 39 min
